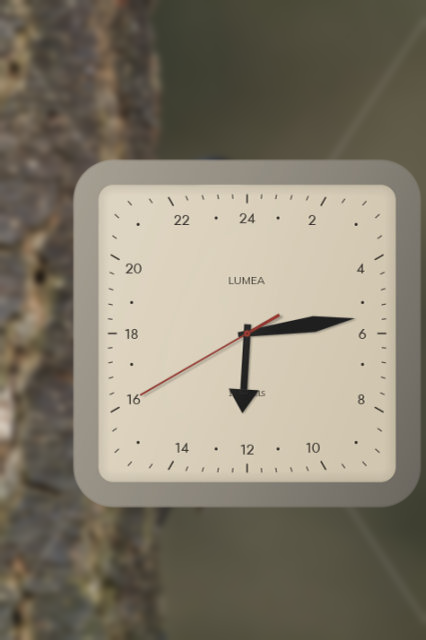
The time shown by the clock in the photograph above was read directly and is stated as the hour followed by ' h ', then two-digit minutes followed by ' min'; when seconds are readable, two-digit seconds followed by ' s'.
12 h 13 min 40 s
